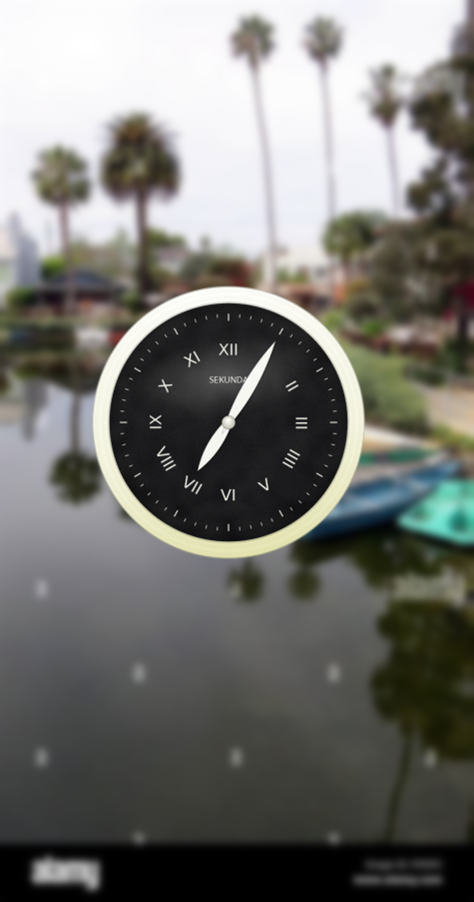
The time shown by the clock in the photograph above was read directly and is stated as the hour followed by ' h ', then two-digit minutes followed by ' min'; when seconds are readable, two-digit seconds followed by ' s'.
7 h 05 min
